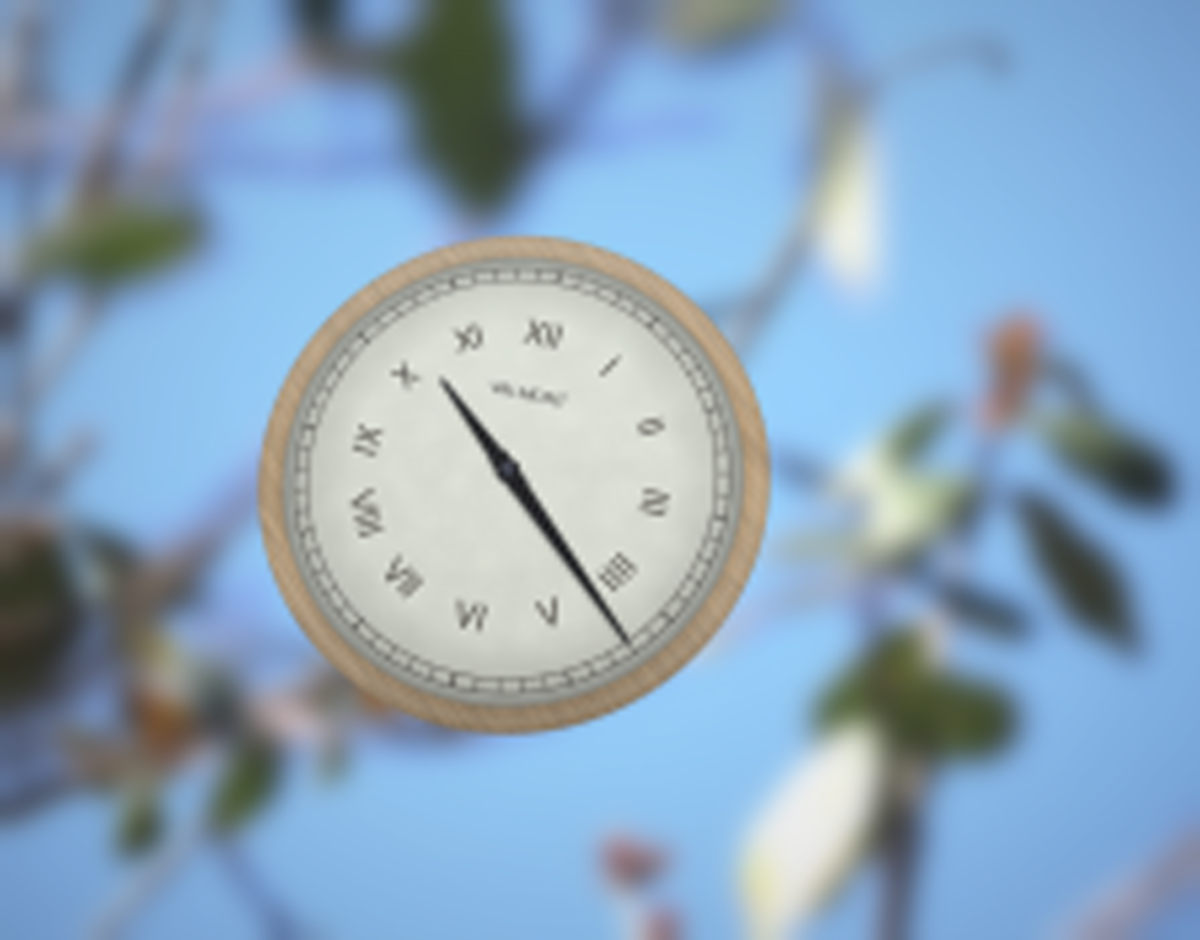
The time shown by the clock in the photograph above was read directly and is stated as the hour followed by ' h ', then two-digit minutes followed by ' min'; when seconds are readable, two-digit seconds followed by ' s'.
10 h 22 min
